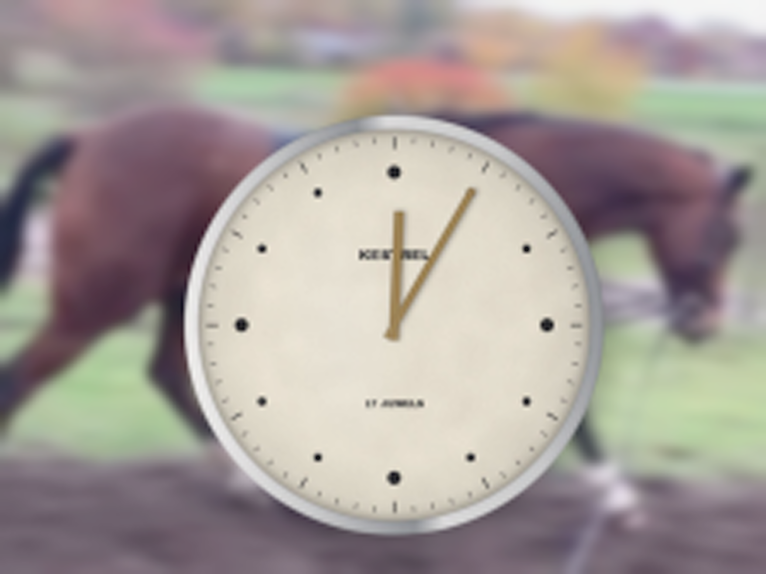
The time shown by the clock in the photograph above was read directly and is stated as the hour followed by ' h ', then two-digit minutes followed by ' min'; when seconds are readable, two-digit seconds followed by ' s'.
12 h 05 min
